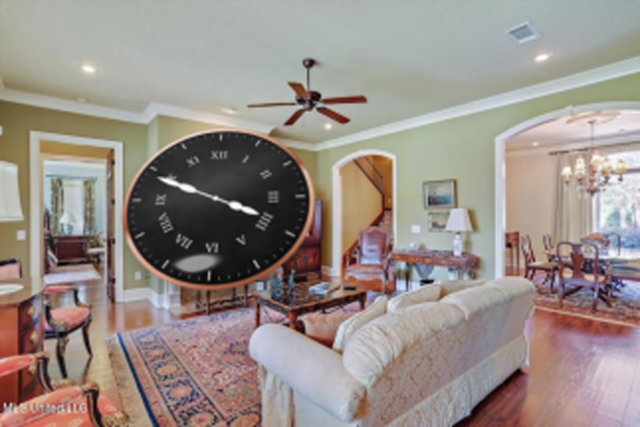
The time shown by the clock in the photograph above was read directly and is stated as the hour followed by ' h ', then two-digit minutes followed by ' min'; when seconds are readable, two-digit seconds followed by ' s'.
3 h 49 min
